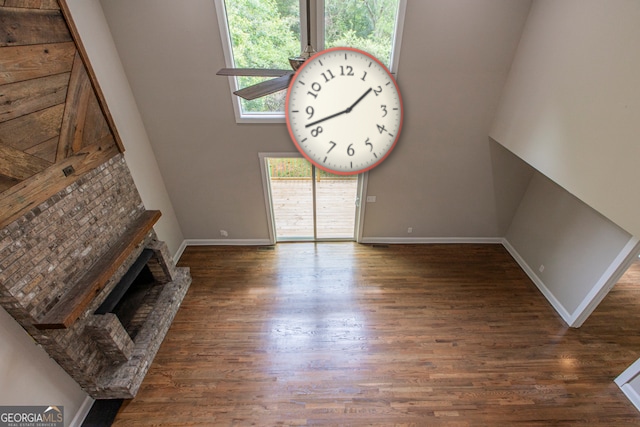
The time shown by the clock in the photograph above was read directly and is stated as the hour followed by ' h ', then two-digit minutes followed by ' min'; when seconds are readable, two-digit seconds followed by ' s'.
1 h 42 min
